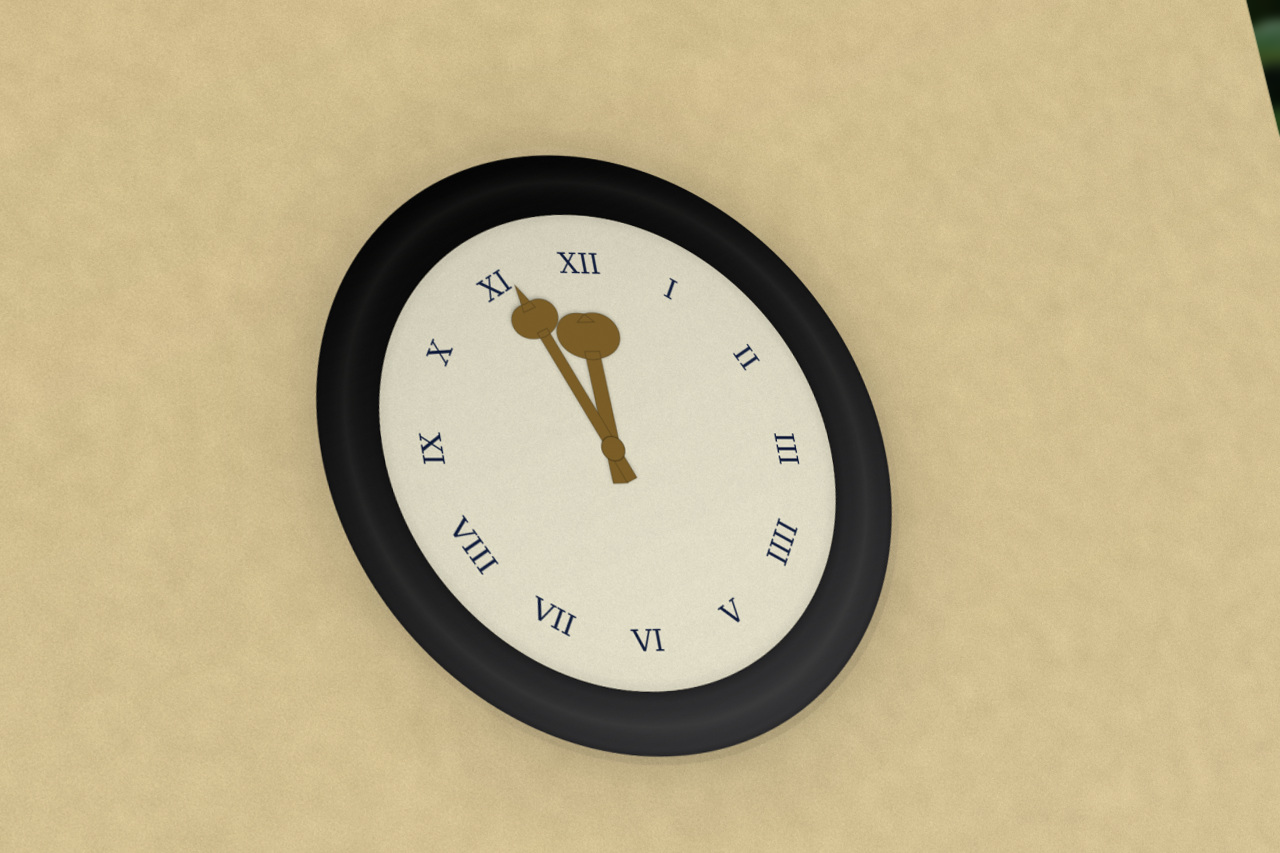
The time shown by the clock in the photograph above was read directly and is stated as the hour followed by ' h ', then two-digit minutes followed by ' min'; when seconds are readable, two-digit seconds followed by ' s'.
11 h 56 min
